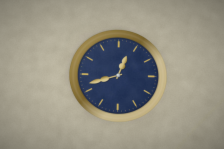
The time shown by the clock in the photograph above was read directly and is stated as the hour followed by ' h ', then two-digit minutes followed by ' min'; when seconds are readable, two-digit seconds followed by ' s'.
12 h 42 min
